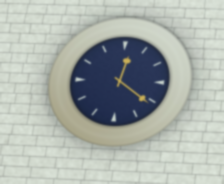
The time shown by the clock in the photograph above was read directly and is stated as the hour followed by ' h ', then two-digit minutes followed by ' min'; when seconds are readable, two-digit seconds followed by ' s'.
12 h 21 min
